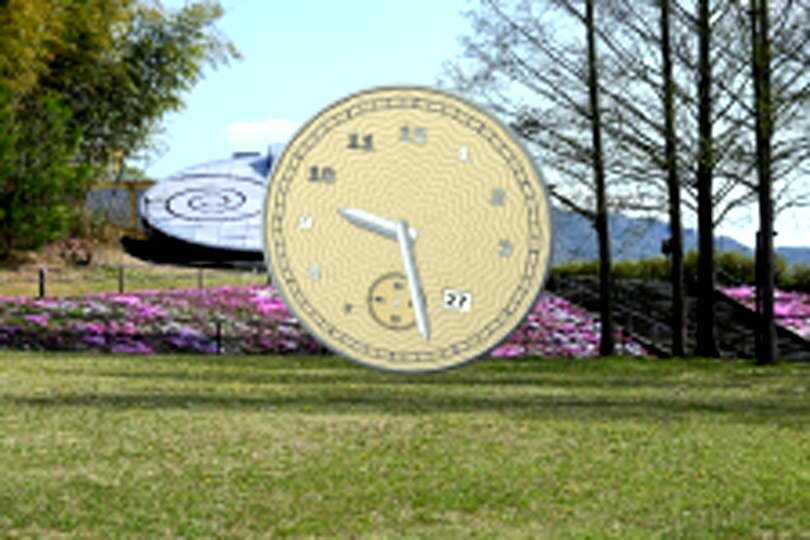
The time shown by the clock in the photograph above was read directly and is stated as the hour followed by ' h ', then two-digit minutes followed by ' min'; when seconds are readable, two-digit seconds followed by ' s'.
9 h 27 min
